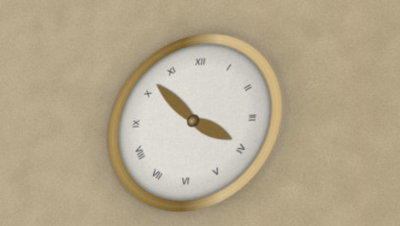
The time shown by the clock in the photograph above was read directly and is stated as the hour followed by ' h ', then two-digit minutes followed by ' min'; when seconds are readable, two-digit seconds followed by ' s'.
3 h 52 min
